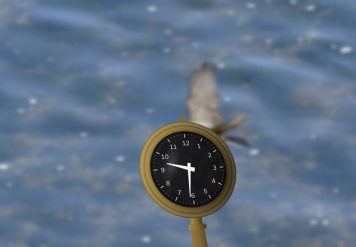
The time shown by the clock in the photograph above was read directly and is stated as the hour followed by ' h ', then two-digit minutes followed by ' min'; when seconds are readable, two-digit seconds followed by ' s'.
9 h 31 min
